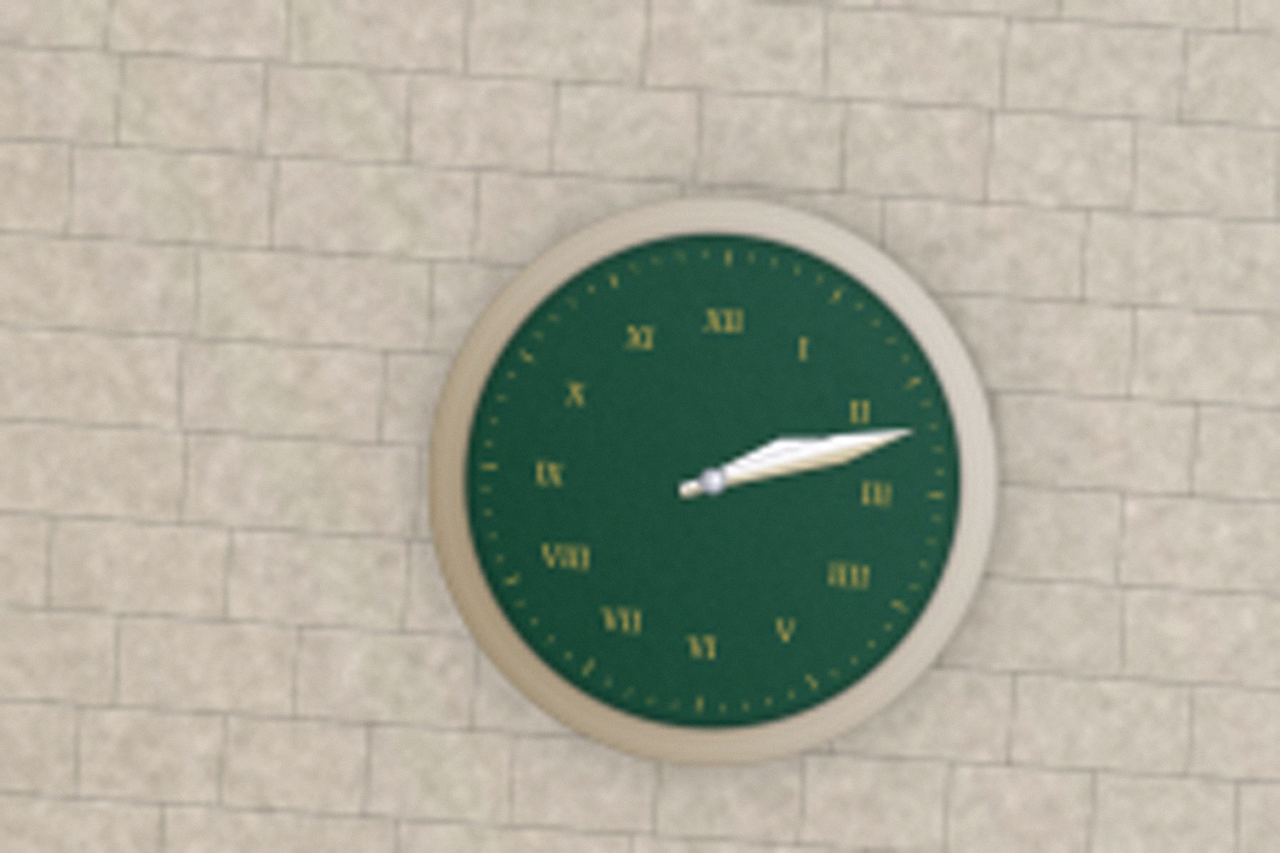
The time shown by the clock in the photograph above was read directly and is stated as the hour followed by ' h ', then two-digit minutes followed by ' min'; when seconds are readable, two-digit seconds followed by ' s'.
2 h 12 min
